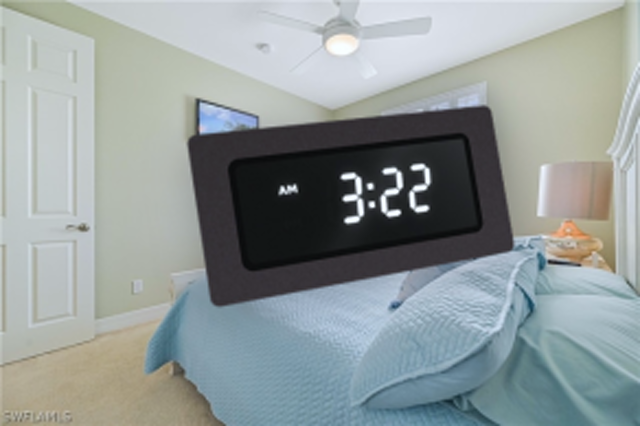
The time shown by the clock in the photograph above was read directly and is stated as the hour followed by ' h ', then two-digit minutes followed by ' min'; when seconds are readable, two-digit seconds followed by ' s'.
3 h 22 min
